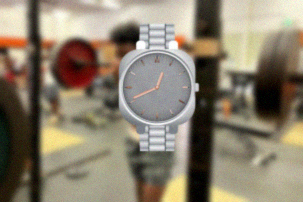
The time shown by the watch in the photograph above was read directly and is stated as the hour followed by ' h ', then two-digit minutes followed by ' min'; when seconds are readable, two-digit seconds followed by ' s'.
12 h 41 min
